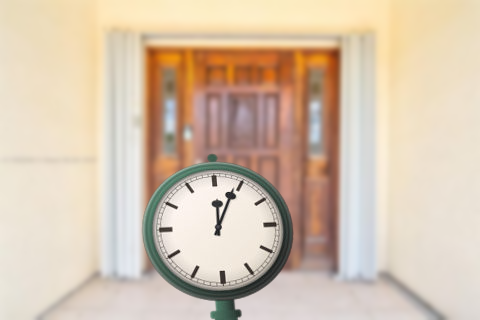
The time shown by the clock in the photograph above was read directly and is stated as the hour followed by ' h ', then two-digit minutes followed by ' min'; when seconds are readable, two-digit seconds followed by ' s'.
12 h 04 min
